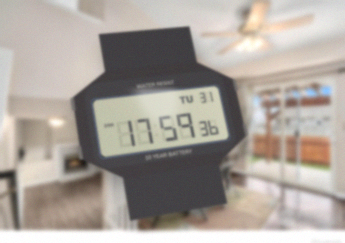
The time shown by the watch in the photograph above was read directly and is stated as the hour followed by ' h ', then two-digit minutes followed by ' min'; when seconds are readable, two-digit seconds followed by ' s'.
17 h 59 min 36 s
